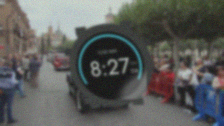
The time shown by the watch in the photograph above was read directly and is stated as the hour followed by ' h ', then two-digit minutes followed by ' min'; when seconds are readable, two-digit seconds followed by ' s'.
8 h 27 min
